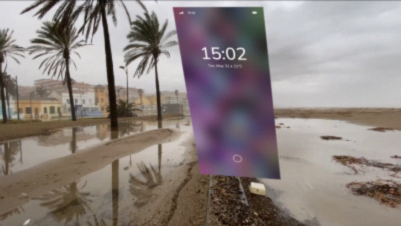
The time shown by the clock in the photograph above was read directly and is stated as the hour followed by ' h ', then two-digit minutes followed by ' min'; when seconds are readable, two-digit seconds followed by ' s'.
15 h 02 min
